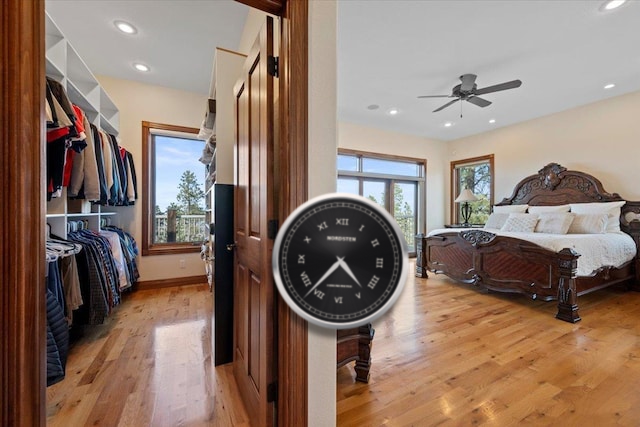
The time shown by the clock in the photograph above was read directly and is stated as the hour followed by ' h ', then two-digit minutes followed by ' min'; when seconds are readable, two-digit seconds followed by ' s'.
4 h 37 min
